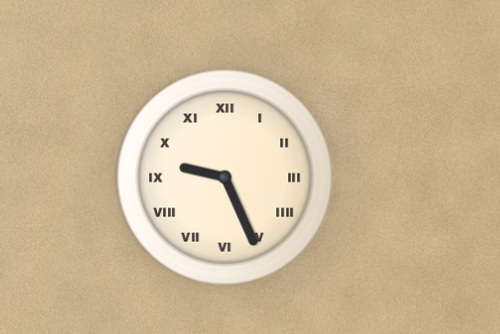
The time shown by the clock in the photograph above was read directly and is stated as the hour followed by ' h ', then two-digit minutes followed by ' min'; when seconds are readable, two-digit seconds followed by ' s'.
9 h 26 min
